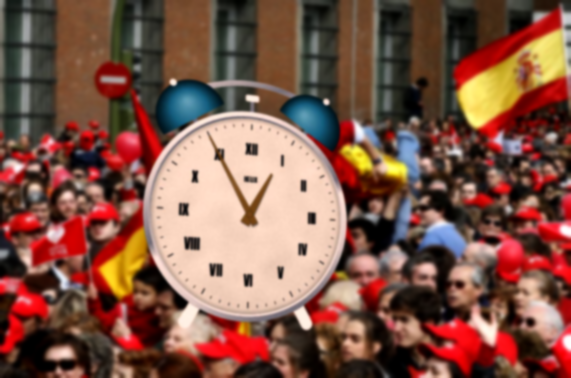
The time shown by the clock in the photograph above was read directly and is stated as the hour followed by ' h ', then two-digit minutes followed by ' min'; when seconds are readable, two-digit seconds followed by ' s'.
12 h 55 min
